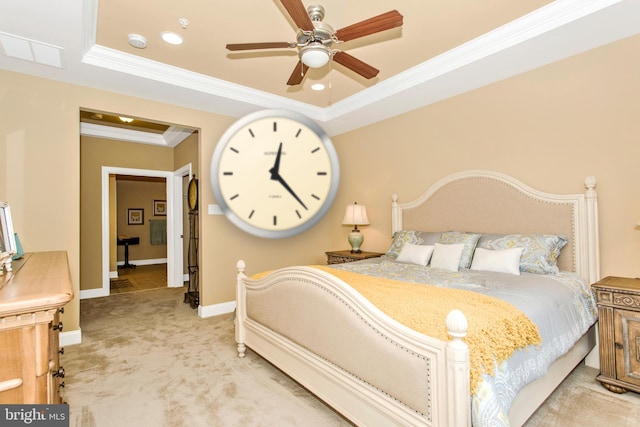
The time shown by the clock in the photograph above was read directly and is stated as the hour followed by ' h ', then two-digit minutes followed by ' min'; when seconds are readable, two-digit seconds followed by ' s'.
12 h 23 min
